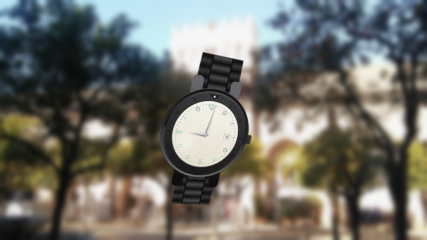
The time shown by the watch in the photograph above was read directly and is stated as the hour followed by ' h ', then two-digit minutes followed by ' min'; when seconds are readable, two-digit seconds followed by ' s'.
9 h 01 min
